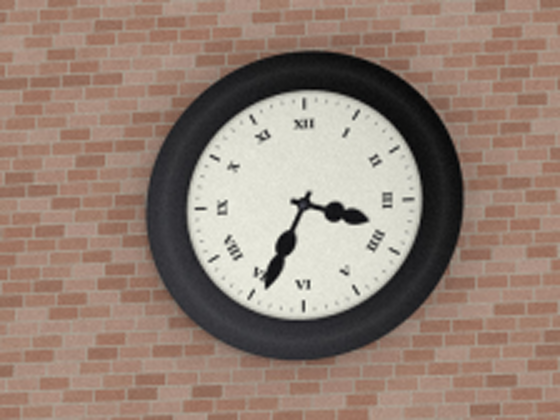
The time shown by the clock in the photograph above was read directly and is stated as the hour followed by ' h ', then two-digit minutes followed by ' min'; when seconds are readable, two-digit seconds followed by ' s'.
3 h 34 min
